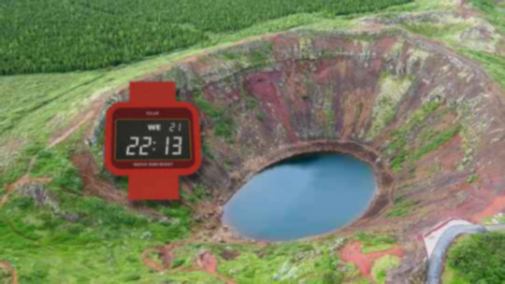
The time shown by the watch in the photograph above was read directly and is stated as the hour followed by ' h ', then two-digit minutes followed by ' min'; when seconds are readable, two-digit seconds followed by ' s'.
22 h 13 min
